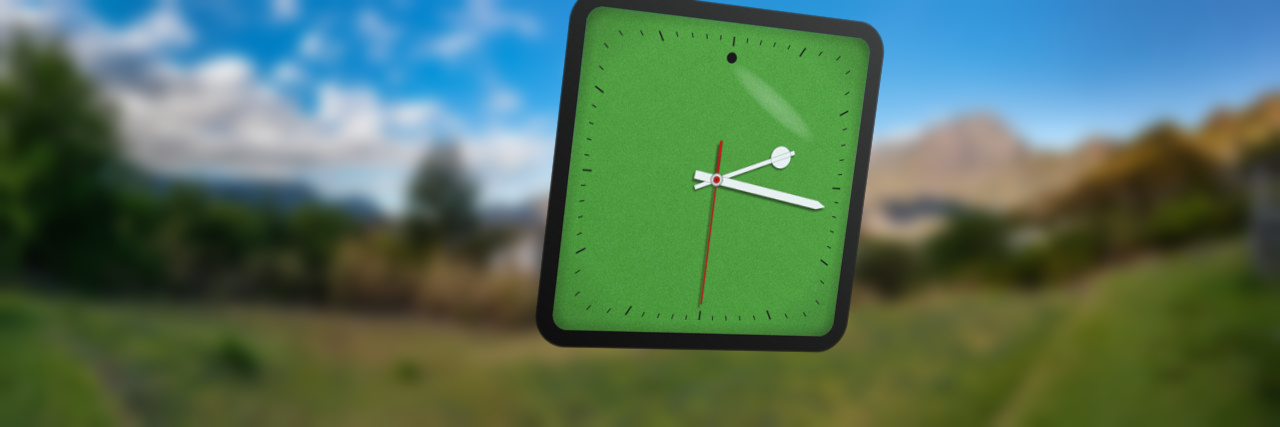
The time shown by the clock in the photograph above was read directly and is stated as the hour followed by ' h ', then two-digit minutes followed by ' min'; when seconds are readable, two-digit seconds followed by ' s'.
2 h 16 min 30 s
